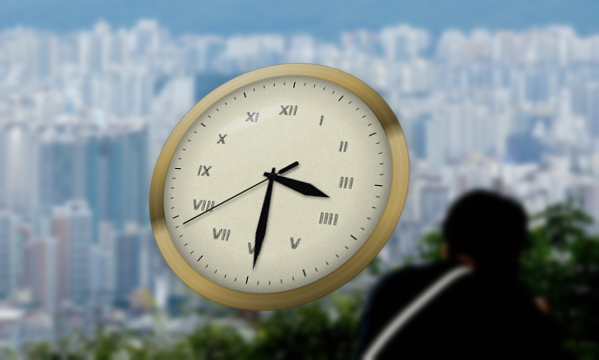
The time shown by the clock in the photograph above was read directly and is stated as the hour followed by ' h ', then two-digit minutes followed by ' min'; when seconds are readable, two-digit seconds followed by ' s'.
3 h 29 min 39 s
